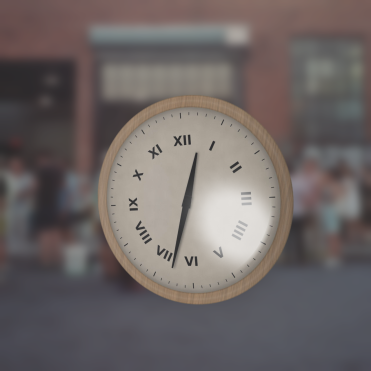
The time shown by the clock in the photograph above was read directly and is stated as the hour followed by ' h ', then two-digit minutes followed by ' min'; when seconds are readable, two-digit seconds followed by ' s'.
12 h 33 min
